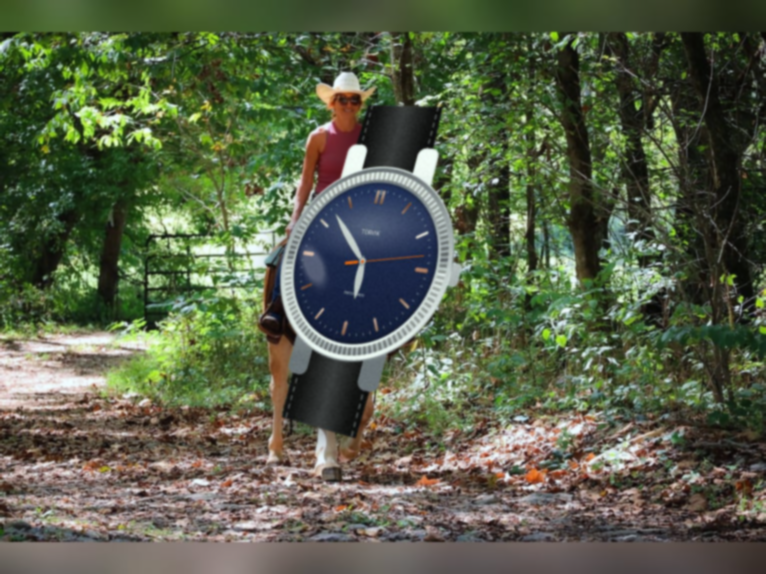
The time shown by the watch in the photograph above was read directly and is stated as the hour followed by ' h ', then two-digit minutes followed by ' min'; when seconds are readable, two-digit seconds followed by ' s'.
5 h 52 min 13 s
